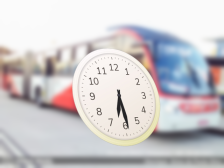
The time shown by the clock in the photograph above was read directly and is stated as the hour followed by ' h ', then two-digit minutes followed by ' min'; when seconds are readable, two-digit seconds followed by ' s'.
6 h 29 min
